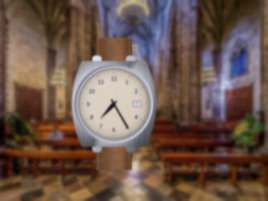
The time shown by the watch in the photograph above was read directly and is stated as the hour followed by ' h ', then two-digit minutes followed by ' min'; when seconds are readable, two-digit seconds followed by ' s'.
7 h 25 min
